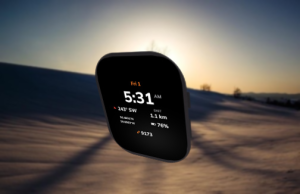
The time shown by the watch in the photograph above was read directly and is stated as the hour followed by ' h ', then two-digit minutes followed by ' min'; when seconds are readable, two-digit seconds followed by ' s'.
5 h 31 min
